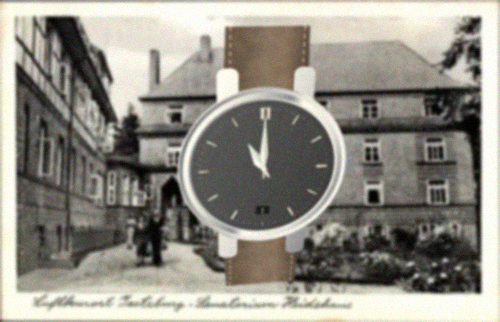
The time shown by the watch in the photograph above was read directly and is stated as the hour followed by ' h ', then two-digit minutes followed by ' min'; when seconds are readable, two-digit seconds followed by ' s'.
11 h 00 min
